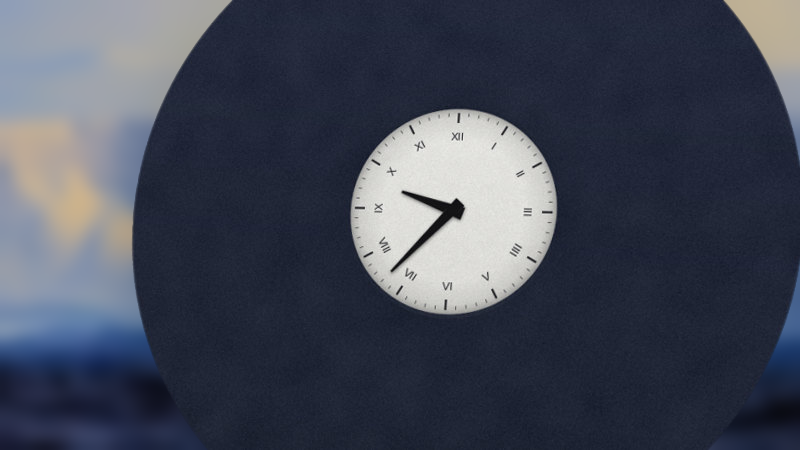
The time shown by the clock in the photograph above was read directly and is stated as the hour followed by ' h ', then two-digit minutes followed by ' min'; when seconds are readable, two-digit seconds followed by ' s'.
9 h 37 min
